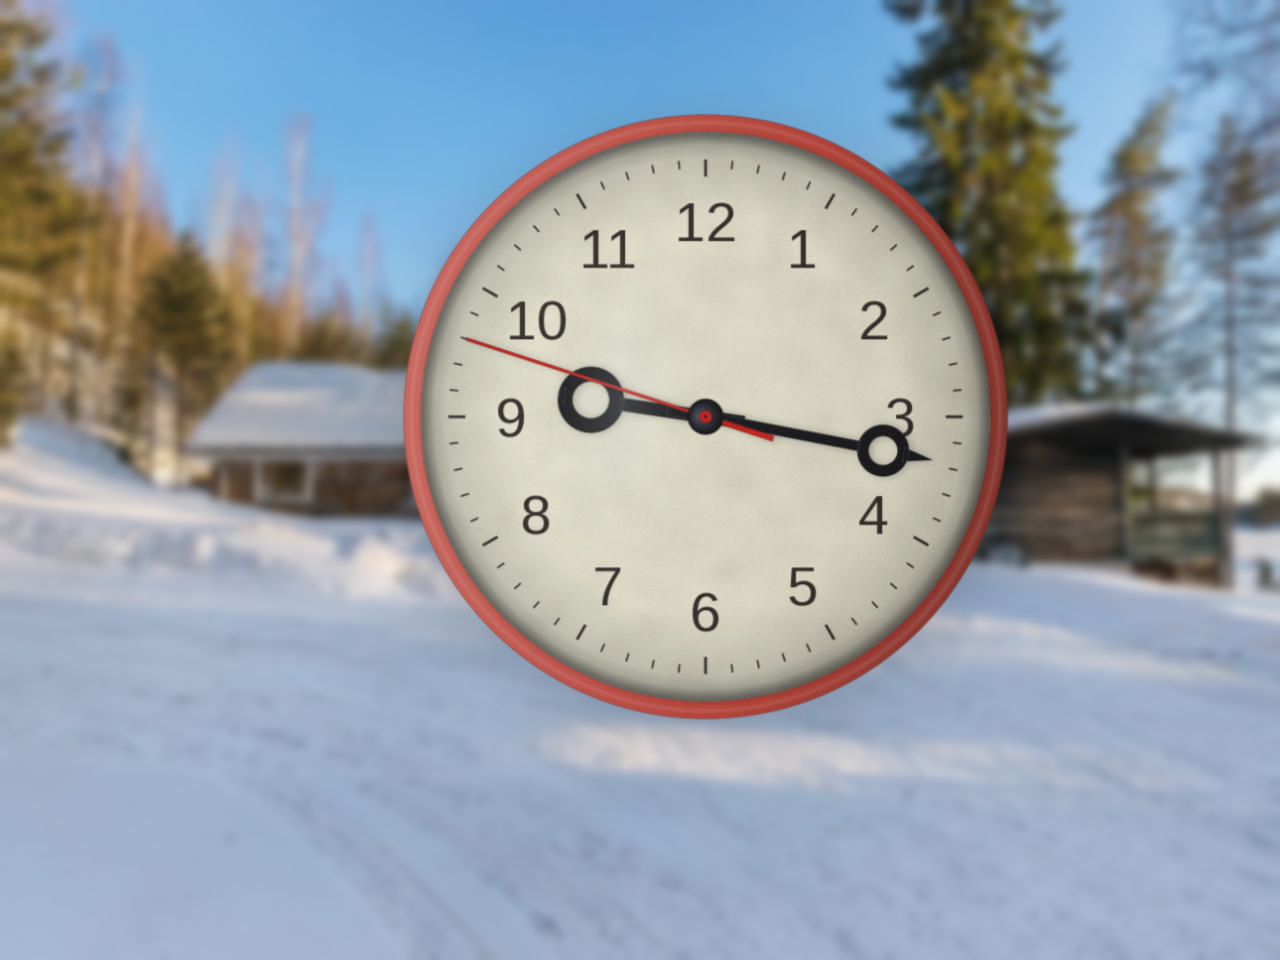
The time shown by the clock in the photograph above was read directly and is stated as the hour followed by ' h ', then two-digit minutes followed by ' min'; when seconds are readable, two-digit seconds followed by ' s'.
9 h 16 min 48 s
